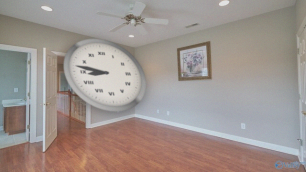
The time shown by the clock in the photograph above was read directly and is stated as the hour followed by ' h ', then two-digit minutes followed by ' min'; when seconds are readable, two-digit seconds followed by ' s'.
8 h 47 min
